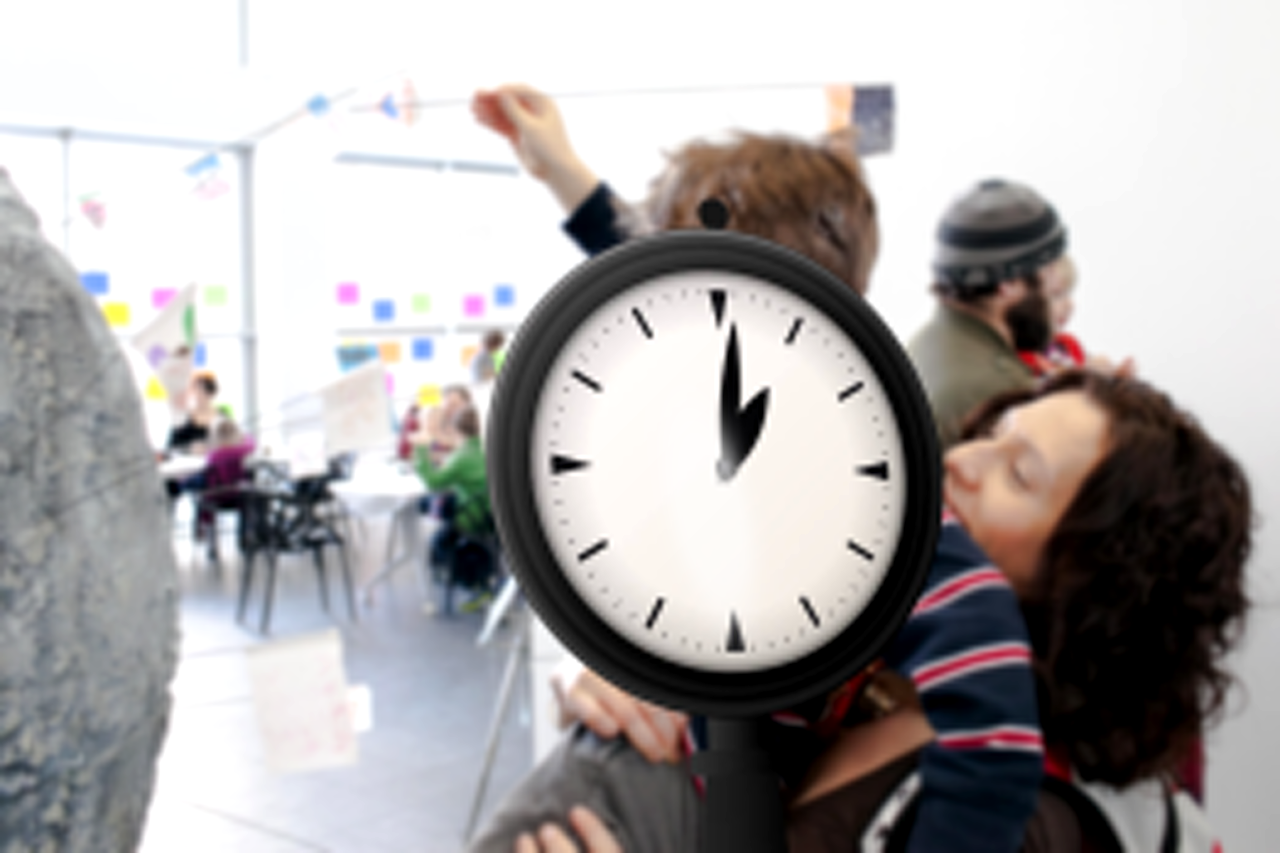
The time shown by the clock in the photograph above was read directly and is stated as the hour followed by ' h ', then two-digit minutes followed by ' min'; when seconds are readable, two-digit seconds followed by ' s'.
1 h 01 min
